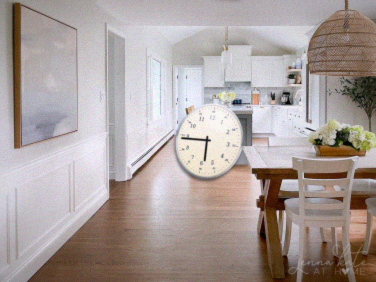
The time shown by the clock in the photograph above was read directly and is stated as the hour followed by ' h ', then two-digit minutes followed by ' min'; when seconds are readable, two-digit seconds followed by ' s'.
5 h 44 min
